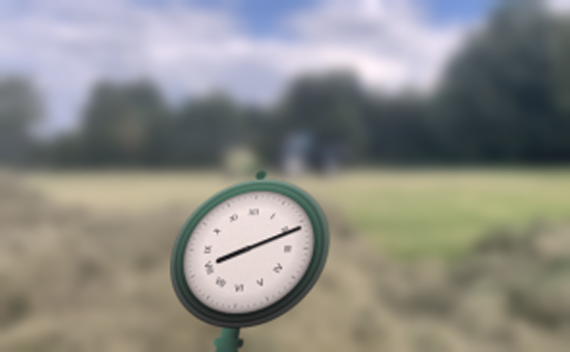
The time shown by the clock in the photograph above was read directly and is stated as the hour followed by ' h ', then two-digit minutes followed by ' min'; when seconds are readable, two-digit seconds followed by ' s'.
8 h 11 min
